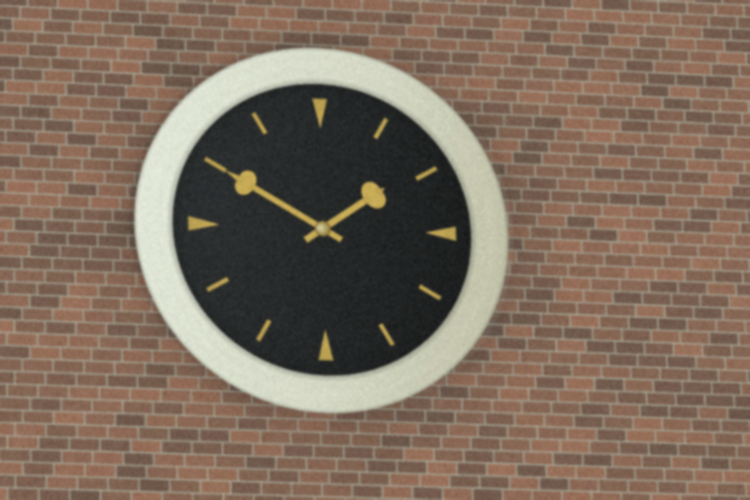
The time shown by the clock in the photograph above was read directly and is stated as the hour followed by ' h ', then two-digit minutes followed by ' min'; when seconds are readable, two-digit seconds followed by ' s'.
1 h 50 min
